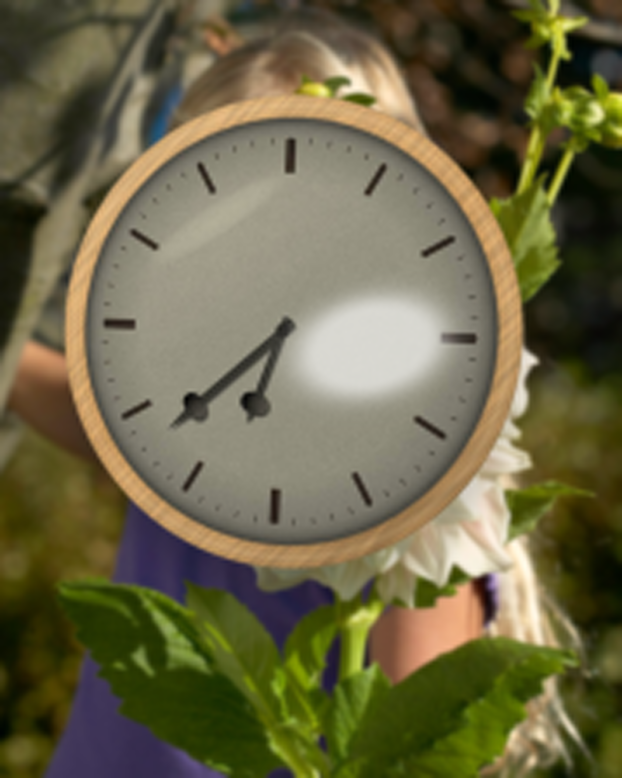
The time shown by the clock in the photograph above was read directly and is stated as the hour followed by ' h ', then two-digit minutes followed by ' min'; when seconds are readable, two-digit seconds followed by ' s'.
6 h 38 min
